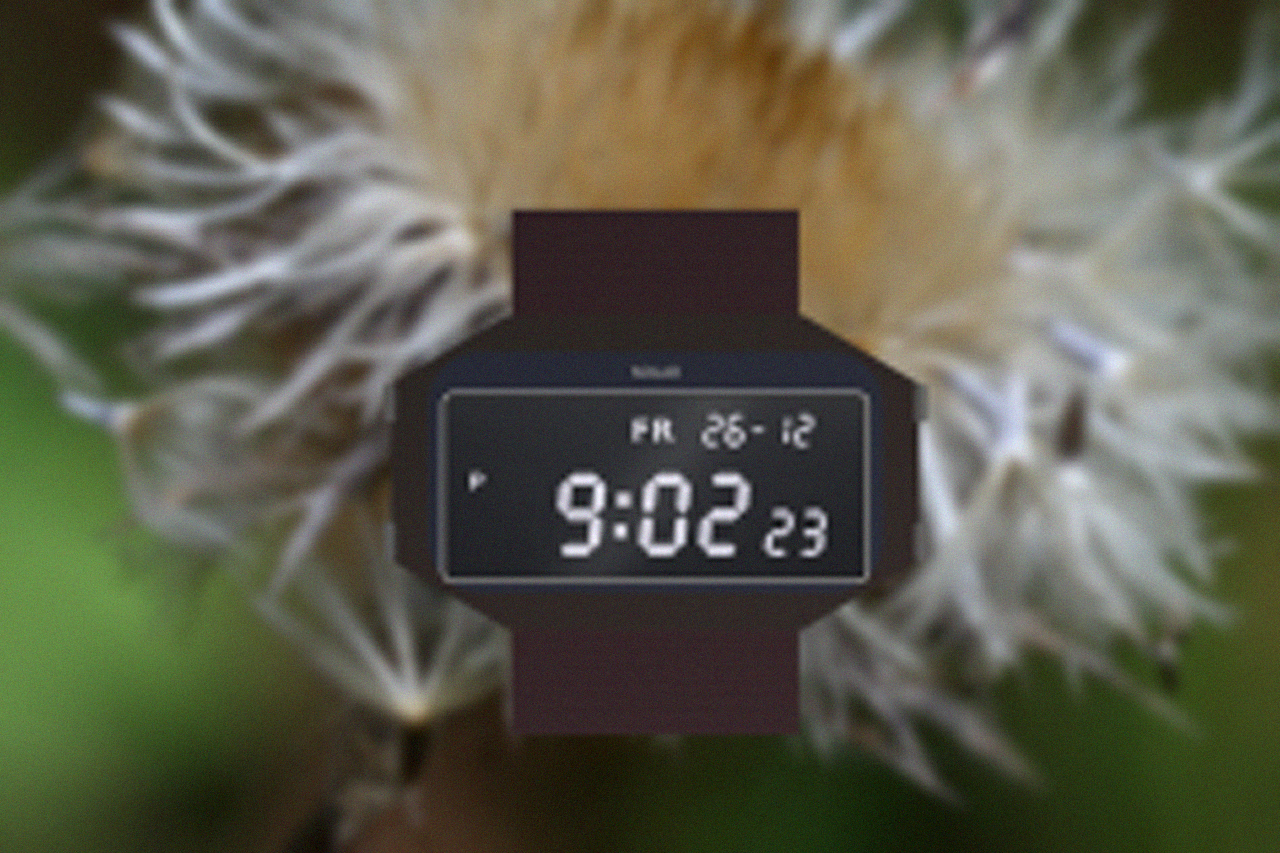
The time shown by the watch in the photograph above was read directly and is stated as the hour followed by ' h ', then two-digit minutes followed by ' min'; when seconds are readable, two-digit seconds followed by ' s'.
9 h 02 min 23 s
